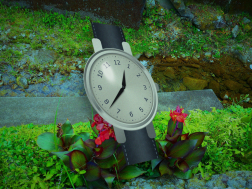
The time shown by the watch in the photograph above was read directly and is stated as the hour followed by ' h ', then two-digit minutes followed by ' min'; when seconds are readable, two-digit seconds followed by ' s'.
12 h 38 min
